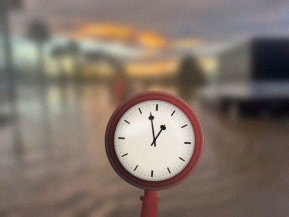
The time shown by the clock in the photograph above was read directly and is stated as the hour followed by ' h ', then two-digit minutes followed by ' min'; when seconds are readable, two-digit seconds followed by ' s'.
12 h 58 min
